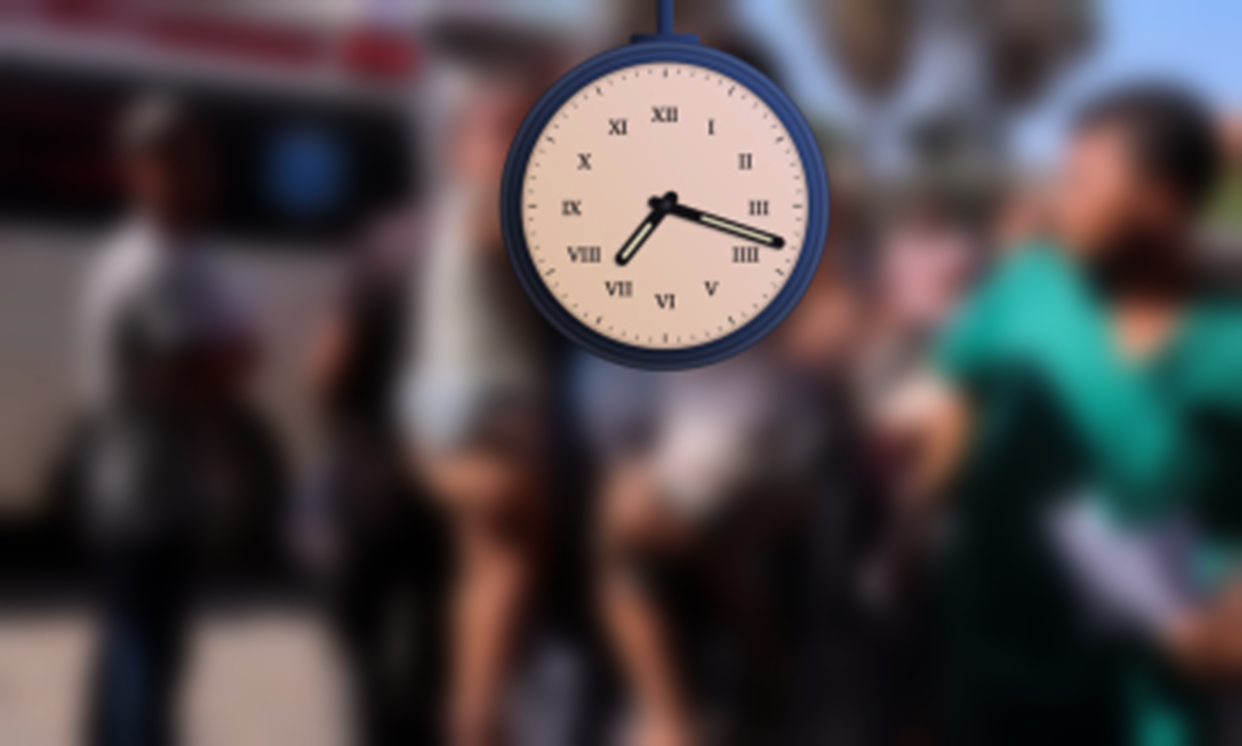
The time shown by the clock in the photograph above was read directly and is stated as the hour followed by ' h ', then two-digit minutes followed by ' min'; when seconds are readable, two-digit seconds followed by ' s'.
7 h 18 min
